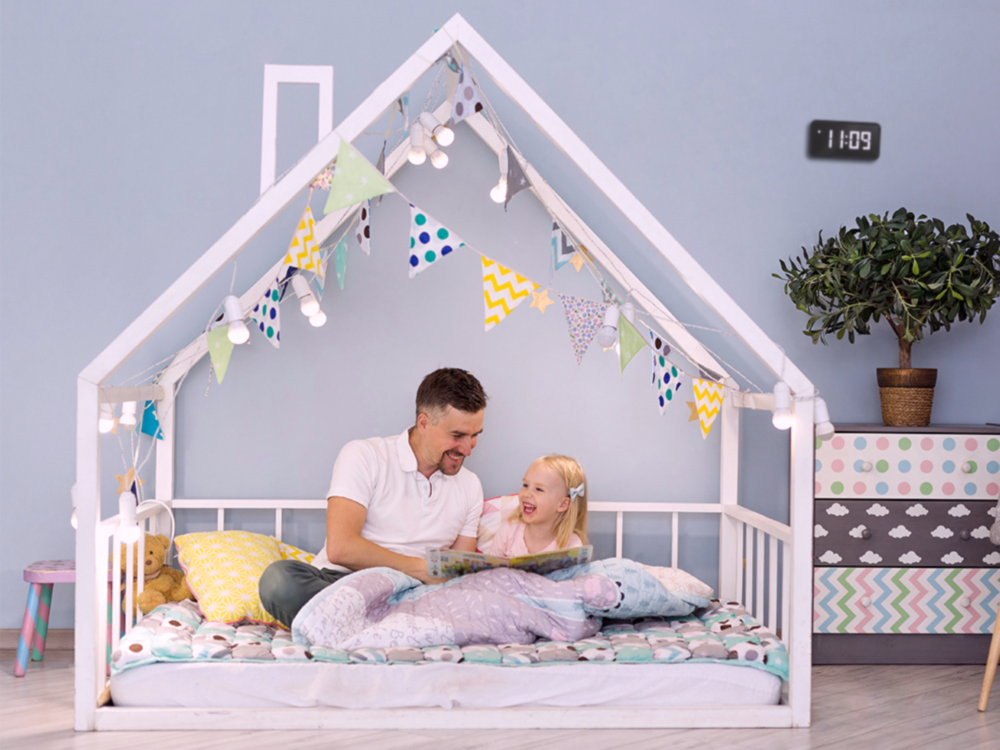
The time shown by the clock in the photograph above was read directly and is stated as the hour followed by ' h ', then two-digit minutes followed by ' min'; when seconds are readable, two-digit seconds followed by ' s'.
11 h 09 min
